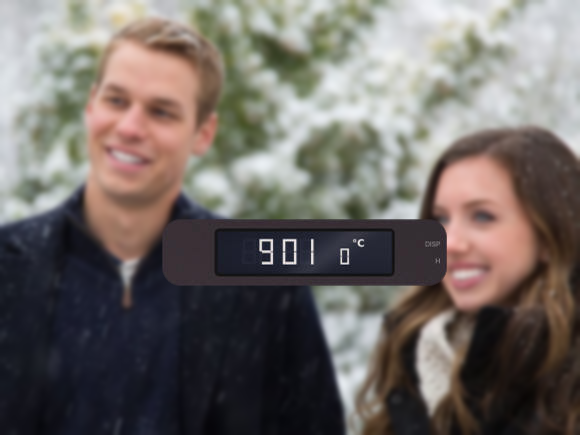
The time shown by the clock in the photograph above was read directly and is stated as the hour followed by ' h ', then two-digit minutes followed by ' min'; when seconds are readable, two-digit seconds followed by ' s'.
9 h 01 min
